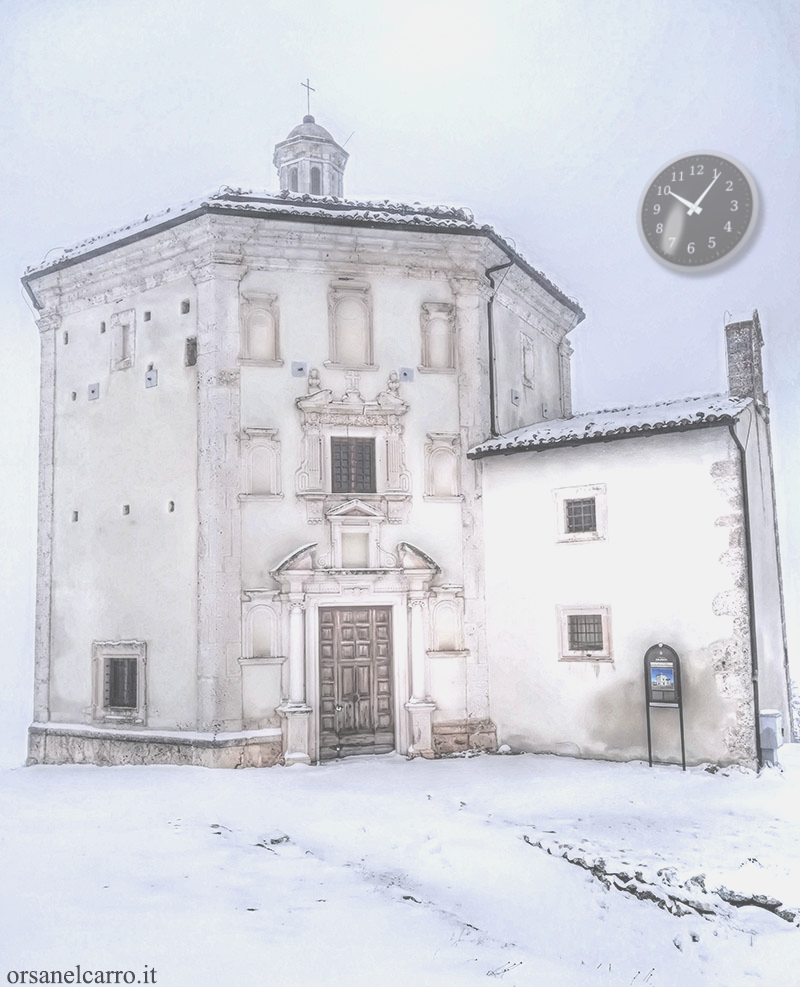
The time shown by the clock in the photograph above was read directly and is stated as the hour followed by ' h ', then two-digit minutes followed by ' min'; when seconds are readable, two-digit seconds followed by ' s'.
10 h 06 min
